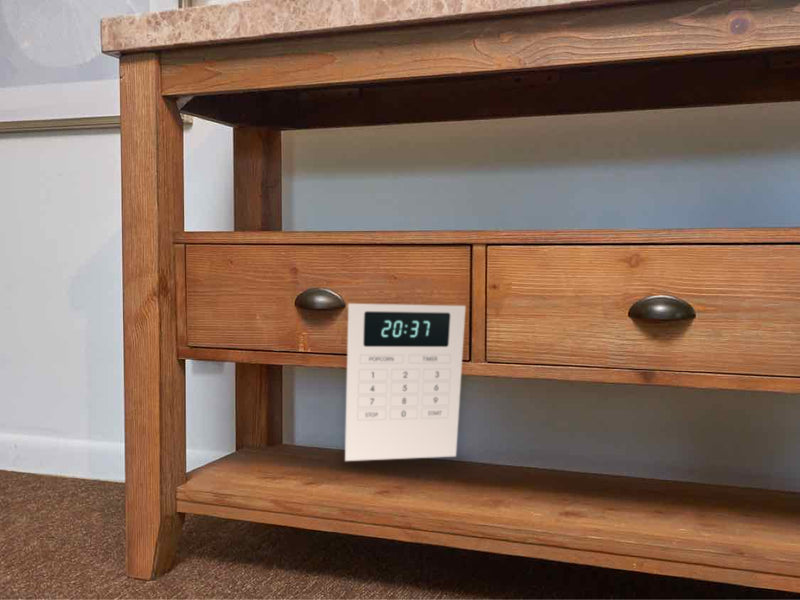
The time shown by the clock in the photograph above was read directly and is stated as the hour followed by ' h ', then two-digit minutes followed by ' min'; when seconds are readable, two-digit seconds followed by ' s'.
20 h 37 min
